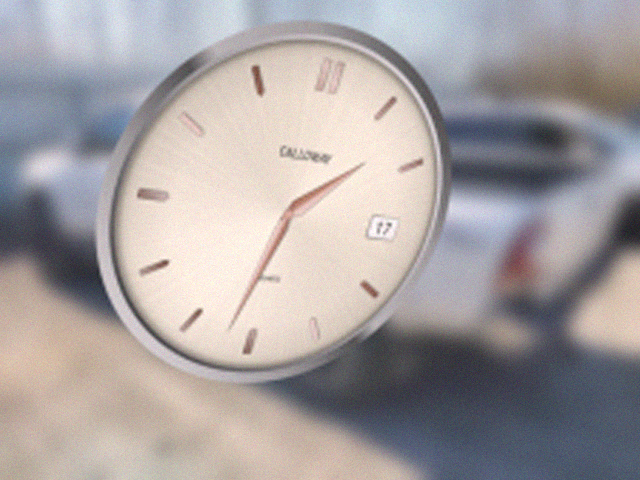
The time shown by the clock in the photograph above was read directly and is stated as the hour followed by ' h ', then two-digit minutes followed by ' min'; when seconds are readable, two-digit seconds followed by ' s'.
1 h 32 min
